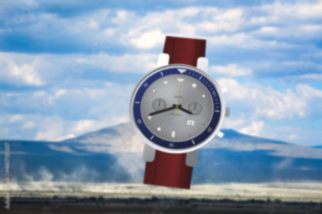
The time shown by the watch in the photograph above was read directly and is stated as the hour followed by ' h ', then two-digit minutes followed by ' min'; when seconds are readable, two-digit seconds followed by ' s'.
3 h 41 min
